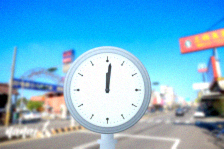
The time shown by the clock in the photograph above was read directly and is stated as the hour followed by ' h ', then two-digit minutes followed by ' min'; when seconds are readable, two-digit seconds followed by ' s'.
12 h 01 min
